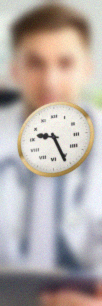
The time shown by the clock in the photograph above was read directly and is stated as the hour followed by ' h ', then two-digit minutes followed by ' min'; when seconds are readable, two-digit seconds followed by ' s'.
9 h 26 min
